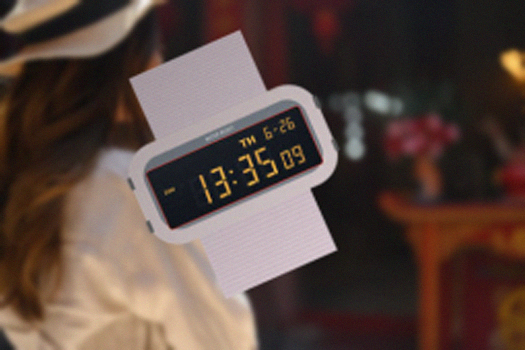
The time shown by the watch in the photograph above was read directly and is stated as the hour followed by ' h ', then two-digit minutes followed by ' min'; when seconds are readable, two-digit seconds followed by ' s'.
13 h 35 min 09 s
